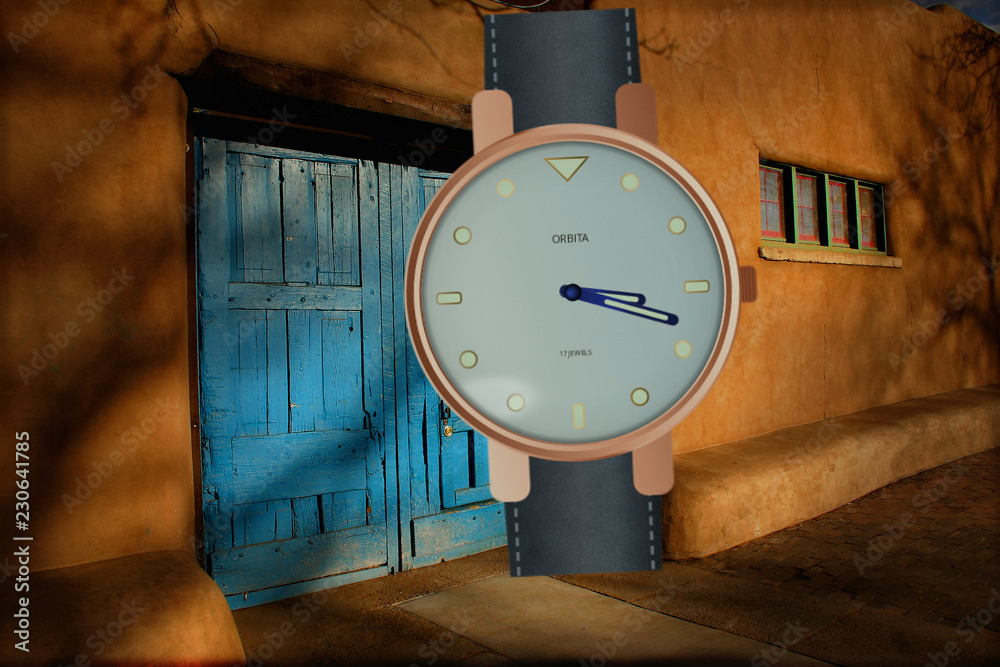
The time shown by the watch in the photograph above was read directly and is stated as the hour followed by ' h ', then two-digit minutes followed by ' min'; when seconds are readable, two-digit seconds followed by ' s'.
3 h 18 min
